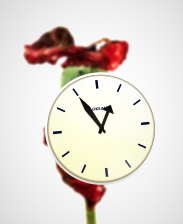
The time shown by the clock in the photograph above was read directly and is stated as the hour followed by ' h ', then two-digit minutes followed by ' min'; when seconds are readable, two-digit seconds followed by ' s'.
12 h 55 min
